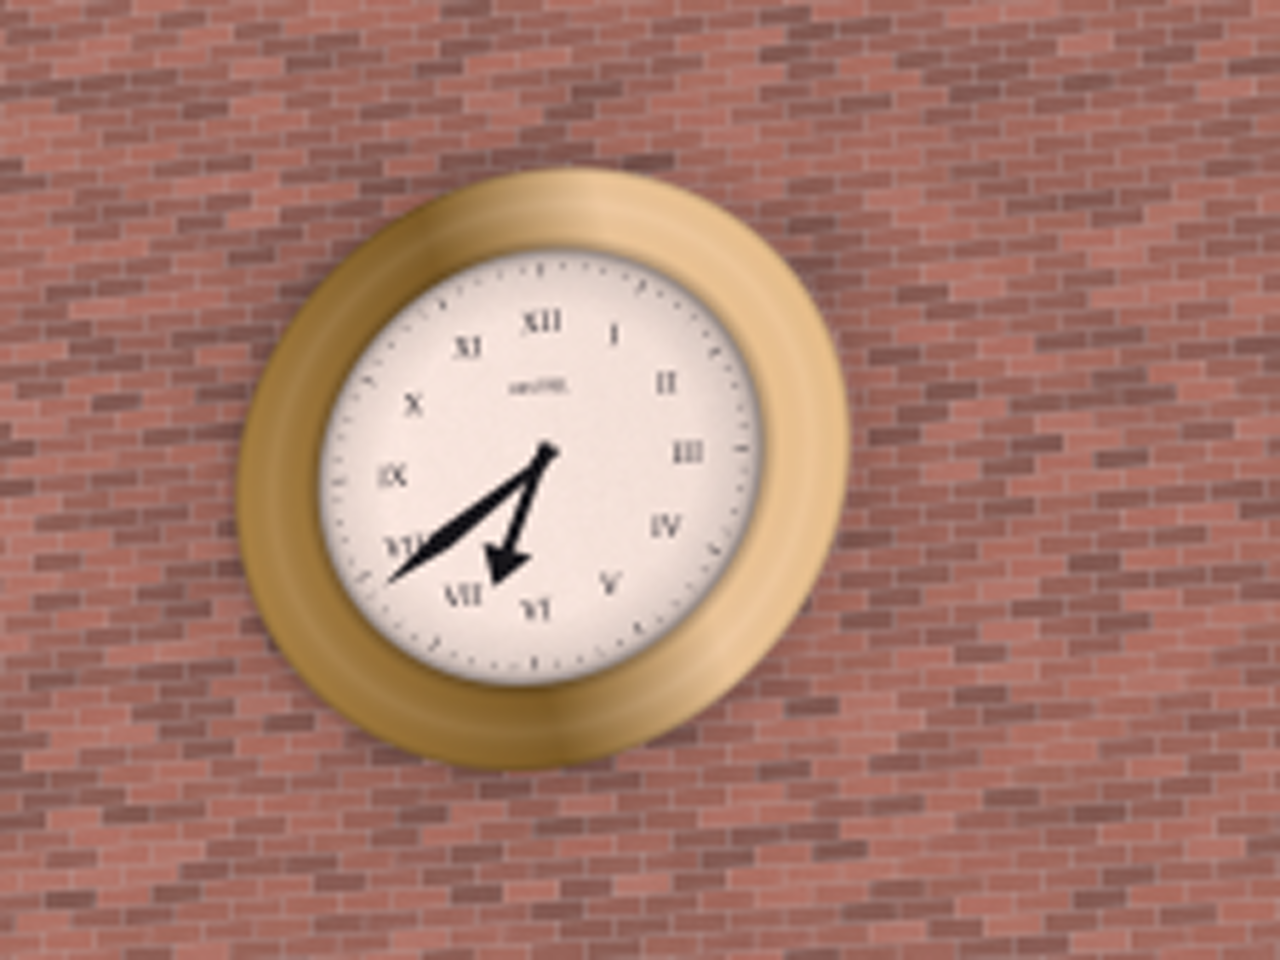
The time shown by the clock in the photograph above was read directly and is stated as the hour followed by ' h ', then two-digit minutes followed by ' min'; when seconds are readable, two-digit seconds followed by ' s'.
6 h 39 min
